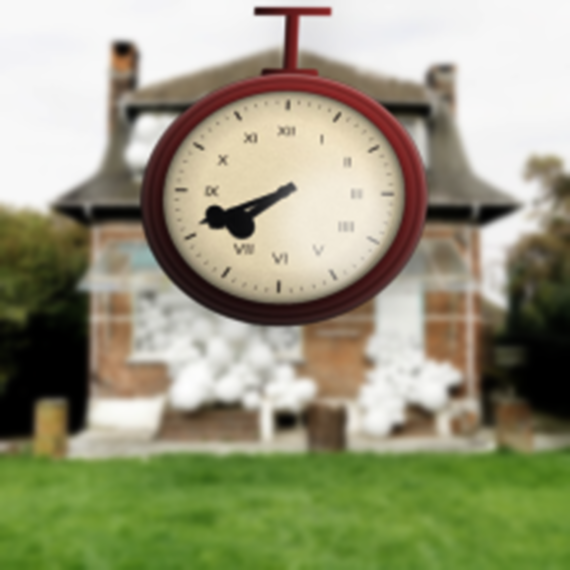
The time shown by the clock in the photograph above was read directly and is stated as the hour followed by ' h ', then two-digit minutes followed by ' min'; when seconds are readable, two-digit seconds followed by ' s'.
7 h 41 min
